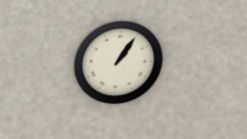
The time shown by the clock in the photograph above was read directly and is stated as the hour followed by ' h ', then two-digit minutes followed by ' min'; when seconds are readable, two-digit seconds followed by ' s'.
1 h 05 min
